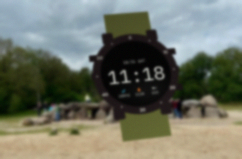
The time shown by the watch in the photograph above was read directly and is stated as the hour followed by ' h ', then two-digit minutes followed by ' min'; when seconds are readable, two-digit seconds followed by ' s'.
11 h 18 min
